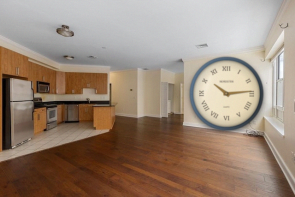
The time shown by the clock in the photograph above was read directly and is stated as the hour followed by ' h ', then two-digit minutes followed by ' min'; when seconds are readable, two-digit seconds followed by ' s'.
10 h 14 min
